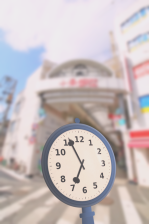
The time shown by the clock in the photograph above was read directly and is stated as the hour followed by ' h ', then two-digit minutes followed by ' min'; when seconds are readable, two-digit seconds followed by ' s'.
6 h 56 min
